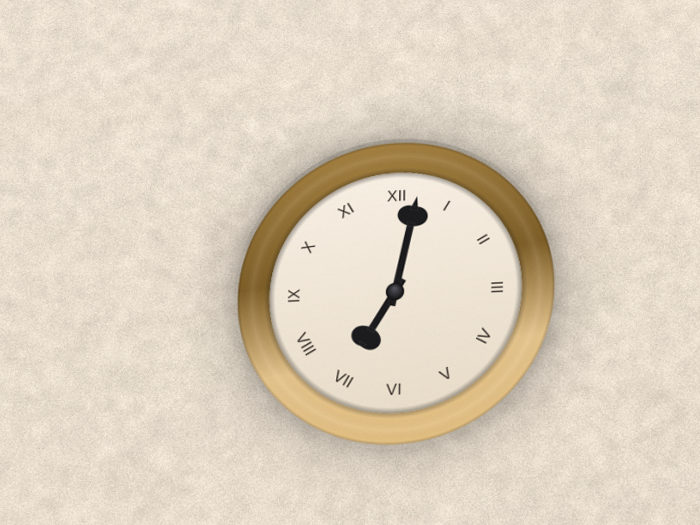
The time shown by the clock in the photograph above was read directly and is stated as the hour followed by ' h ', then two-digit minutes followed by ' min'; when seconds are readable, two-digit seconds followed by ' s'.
7 h 02 min
